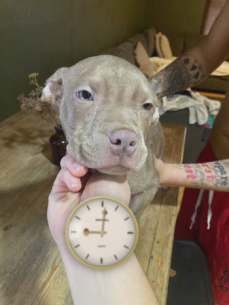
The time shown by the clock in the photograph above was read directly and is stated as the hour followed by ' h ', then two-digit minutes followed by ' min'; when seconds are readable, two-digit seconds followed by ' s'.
9 h 01 min
